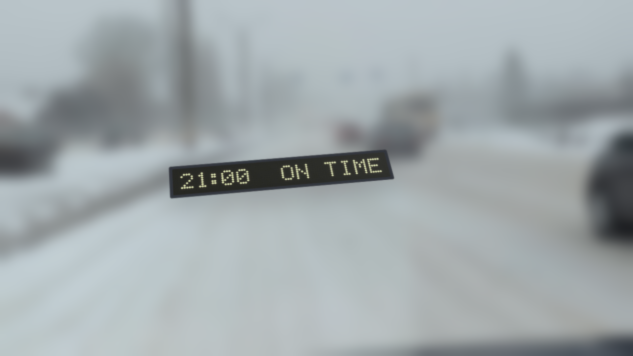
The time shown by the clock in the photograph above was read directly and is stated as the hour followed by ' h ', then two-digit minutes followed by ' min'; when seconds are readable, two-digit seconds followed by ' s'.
21 h 00 min
